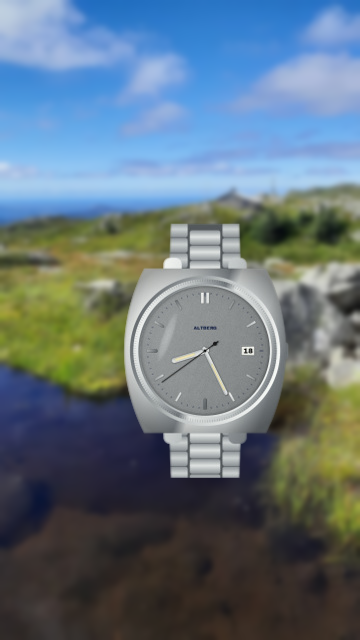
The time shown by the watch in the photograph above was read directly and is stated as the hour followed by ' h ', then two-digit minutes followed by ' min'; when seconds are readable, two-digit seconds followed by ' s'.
8 h 25 min 39 s
